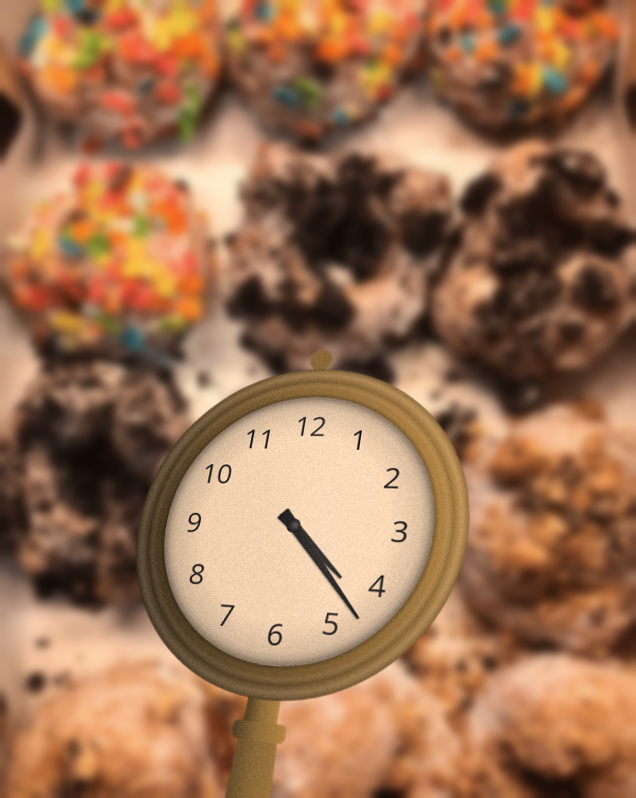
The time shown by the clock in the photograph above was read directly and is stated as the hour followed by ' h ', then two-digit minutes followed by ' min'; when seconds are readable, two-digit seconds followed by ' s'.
4 h 23 min
